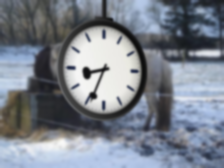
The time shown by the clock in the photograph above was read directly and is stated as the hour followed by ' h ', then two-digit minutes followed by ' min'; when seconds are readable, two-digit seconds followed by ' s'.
8 h 34 min
